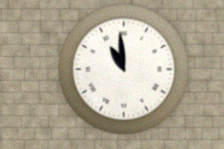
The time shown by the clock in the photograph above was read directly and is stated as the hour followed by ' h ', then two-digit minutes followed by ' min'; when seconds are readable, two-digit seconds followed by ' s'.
10 h 59 min
